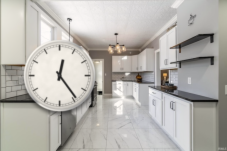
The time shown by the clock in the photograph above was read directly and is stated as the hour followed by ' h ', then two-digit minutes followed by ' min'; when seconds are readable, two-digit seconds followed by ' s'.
12 h 24 min
